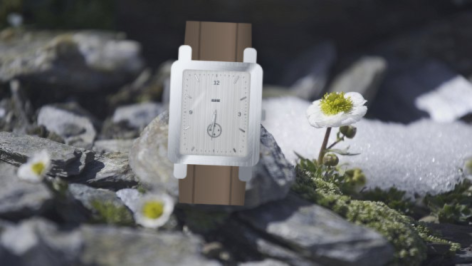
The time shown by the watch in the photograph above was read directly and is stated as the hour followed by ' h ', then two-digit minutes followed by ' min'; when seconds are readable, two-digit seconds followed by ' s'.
6 h 31 min
